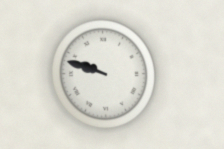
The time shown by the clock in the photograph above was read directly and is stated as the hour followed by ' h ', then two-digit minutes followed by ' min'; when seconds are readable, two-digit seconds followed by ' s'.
9 h 48 min
